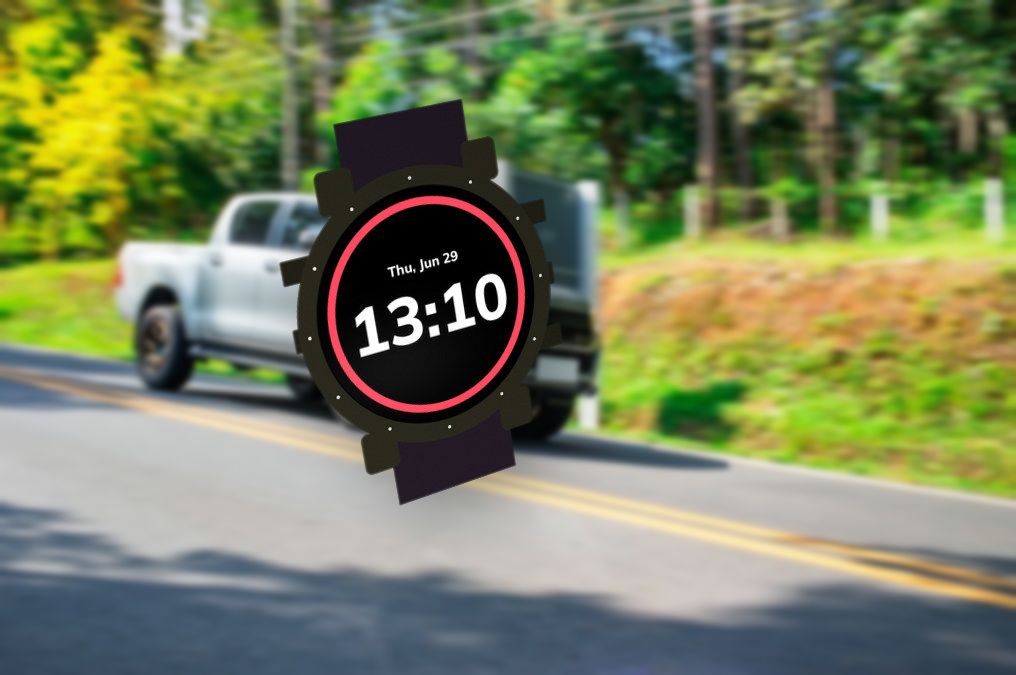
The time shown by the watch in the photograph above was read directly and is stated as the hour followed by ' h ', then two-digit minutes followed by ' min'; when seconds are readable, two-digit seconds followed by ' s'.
13 h 10 min
